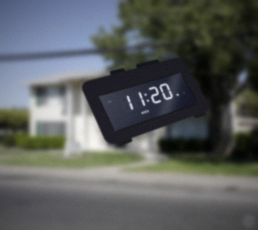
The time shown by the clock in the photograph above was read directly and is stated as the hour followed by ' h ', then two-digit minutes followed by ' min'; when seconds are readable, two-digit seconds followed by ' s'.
11 h 20 min
